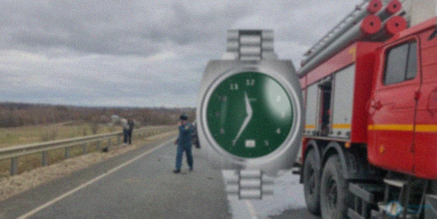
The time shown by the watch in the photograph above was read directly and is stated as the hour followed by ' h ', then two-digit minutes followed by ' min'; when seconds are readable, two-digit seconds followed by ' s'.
11 h 35 min
